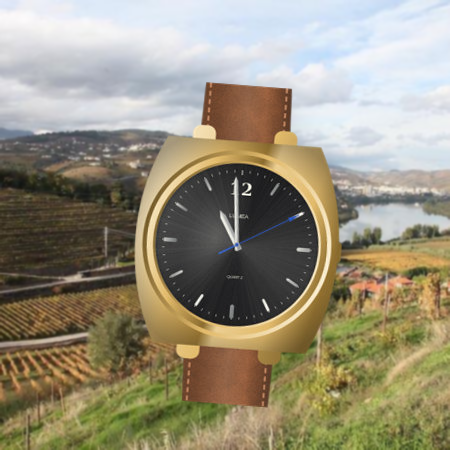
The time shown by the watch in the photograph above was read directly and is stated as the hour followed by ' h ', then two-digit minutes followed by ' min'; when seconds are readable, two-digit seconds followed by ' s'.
10 h 59 min 10 s
